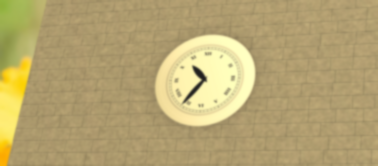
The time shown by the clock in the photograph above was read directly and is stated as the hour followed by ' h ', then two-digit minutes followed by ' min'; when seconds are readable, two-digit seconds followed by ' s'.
10 h 36 min
